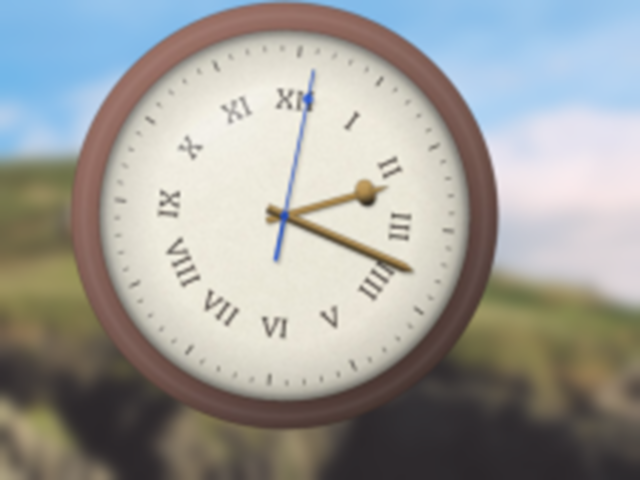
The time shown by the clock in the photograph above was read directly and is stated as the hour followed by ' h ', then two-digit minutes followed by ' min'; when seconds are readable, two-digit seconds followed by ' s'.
2 h 18 min 01 s
